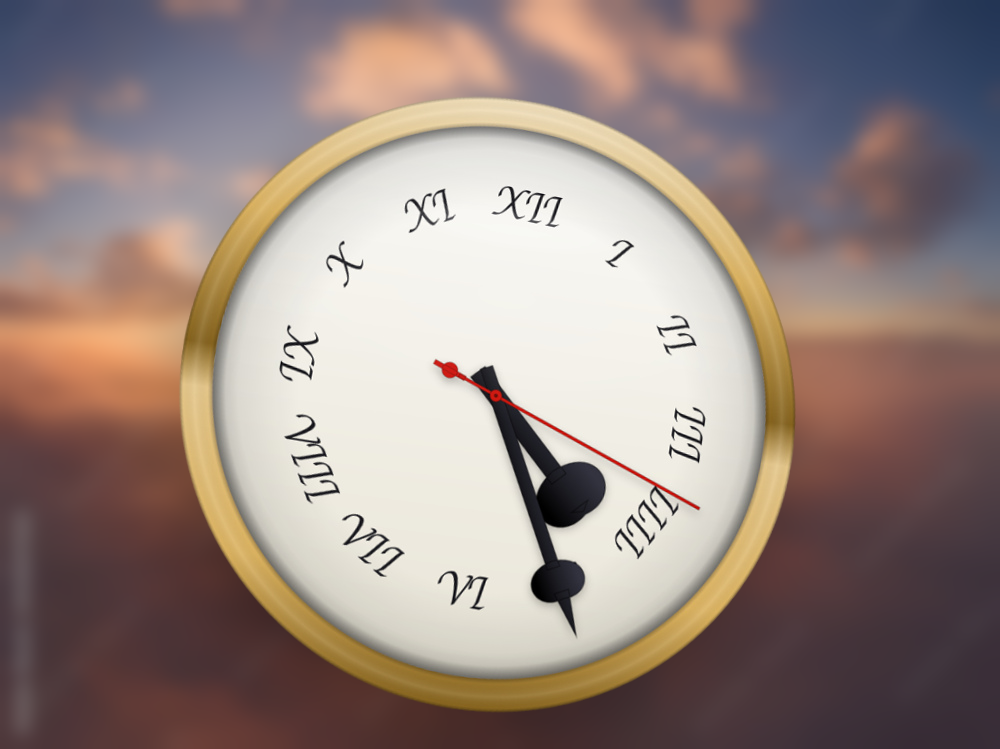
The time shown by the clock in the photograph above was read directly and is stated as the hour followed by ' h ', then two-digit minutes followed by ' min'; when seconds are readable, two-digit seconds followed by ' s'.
4 h 25 min 18 s
